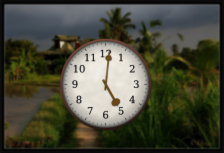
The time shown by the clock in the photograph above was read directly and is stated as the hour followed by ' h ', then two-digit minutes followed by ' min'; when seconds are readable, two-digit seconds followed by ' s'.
5 h 01 min
